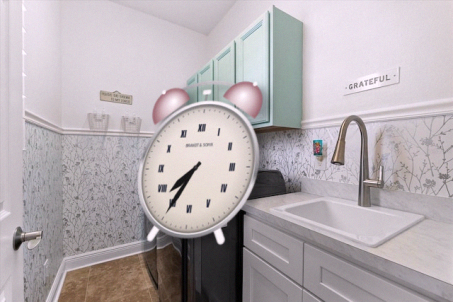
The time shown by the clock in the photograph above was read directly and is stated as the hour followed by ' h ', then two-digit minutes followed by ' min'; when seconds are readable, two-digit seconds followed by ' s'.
7 h 35 min
